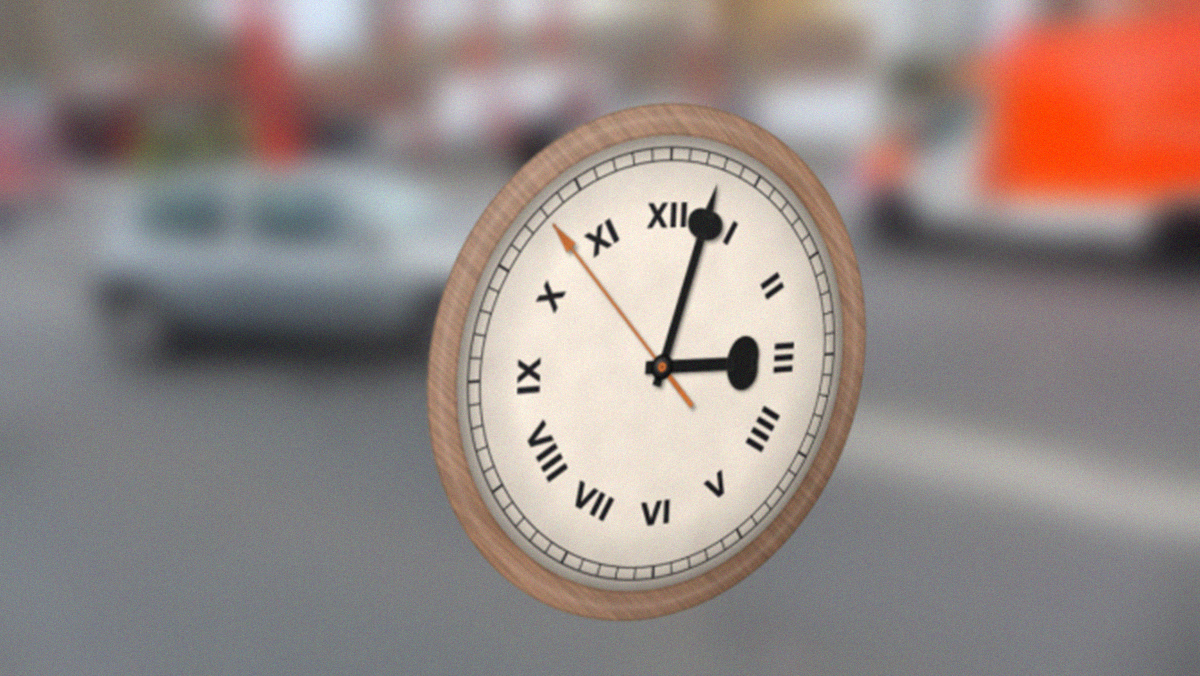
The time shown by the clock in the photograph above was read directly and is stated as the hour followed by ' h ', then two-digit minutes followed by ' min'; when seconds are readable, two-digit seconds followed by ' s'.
3 h 02 min 53 s
